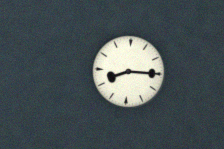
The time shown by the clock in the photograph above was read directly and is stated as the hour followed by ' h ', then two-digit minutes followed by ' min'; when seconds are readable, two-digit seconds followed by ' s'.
8 h 15 min
